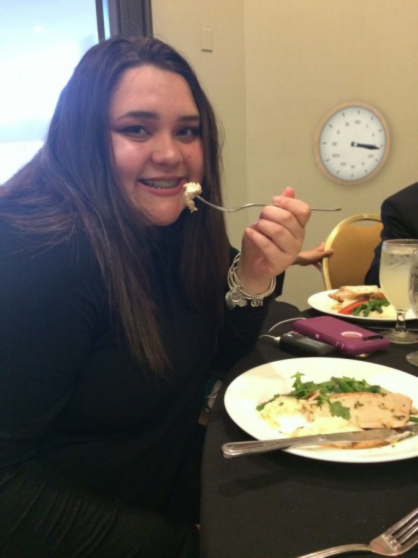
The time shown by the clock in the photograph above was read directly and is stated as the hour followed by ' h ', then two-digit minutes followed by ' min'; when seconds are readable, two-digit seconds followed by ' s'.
3 h 16 min
